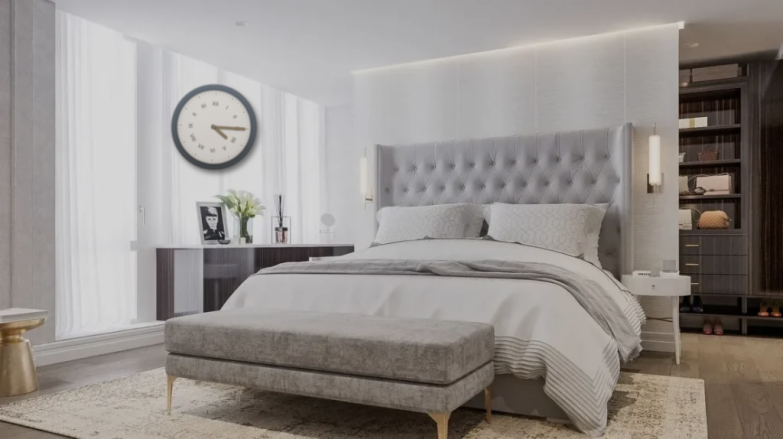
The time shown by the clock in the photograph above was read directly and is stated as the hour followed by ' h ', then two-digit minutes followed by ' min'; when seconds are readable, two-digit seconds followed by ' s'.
4 h 15 min
